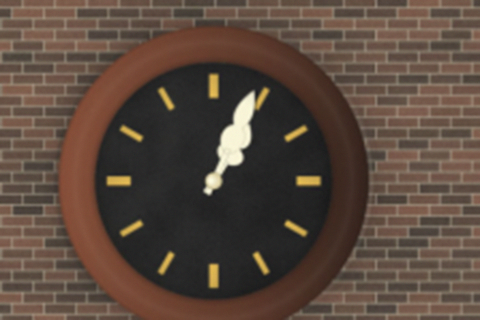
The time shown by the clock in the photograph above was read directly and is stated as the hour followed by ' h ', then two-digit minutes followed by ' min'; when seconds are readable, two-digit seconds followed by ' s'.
1 h 04 min
